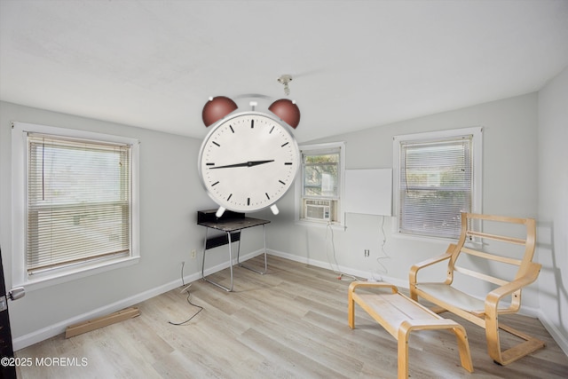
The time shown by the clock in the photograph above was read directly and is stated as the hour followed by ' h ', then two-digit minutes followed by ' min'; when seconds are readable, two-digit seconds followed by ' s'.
2 h 44 min
